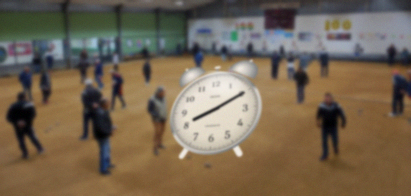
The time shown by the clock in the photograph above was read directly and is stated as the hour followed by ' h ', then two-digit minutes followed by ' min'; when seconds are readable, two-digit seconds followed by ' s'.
8 h 10 min
